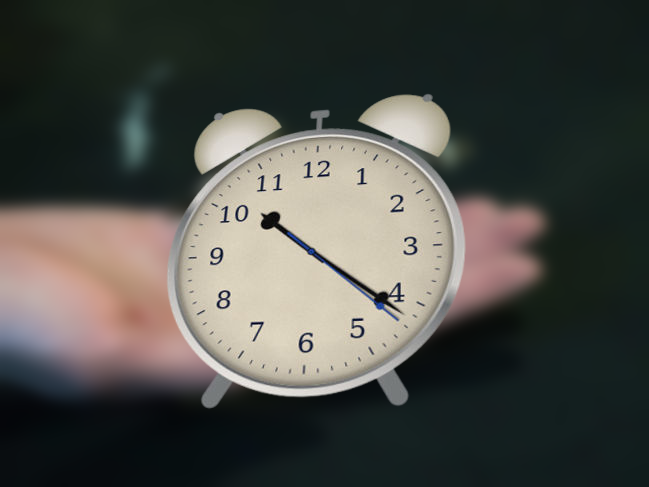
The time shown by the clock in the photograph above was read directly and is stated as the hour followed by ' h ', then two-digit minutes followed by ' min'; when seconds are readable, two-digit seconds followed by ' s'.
10 h 21 min 22 s
